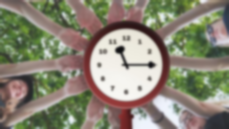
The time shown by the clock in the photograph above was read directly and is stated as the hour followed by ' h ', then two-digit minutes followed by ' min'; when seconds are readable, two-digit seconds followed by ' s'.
11 h 15 min
